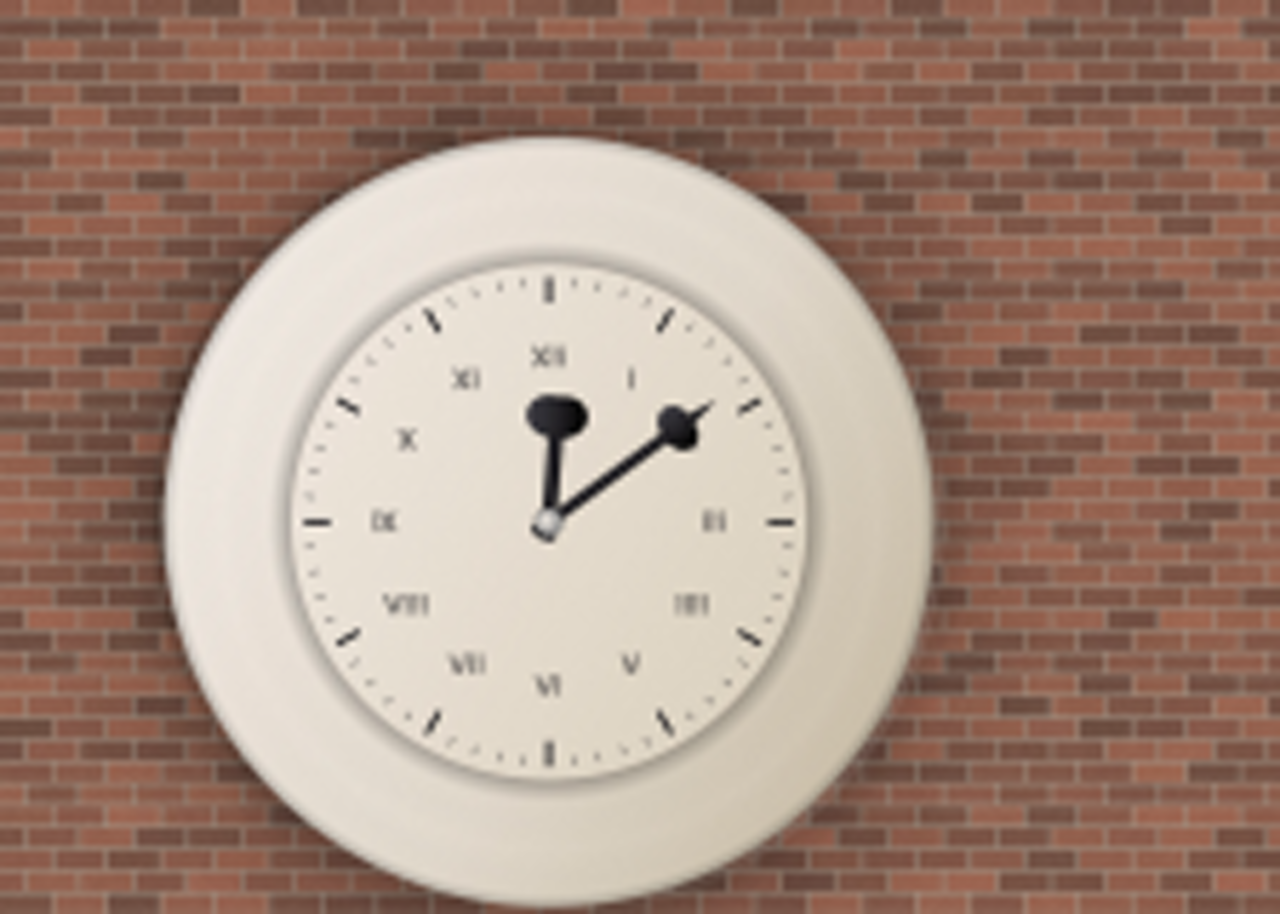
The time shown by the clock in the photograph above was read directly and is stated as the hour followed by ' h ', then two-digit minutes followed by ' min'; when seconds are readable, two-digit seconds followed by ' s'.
12 h 09 min
